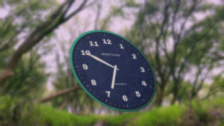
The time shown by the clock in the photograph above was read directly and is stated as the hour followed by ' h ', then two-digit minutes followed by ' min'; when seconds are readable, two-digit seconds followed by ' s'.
6 h 50 min
